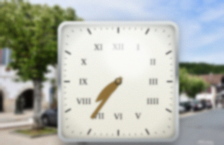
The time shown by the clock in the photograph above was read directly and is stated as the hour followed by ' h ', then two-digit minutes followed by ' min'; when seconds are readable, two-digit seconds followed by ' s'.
7 h 36 min
